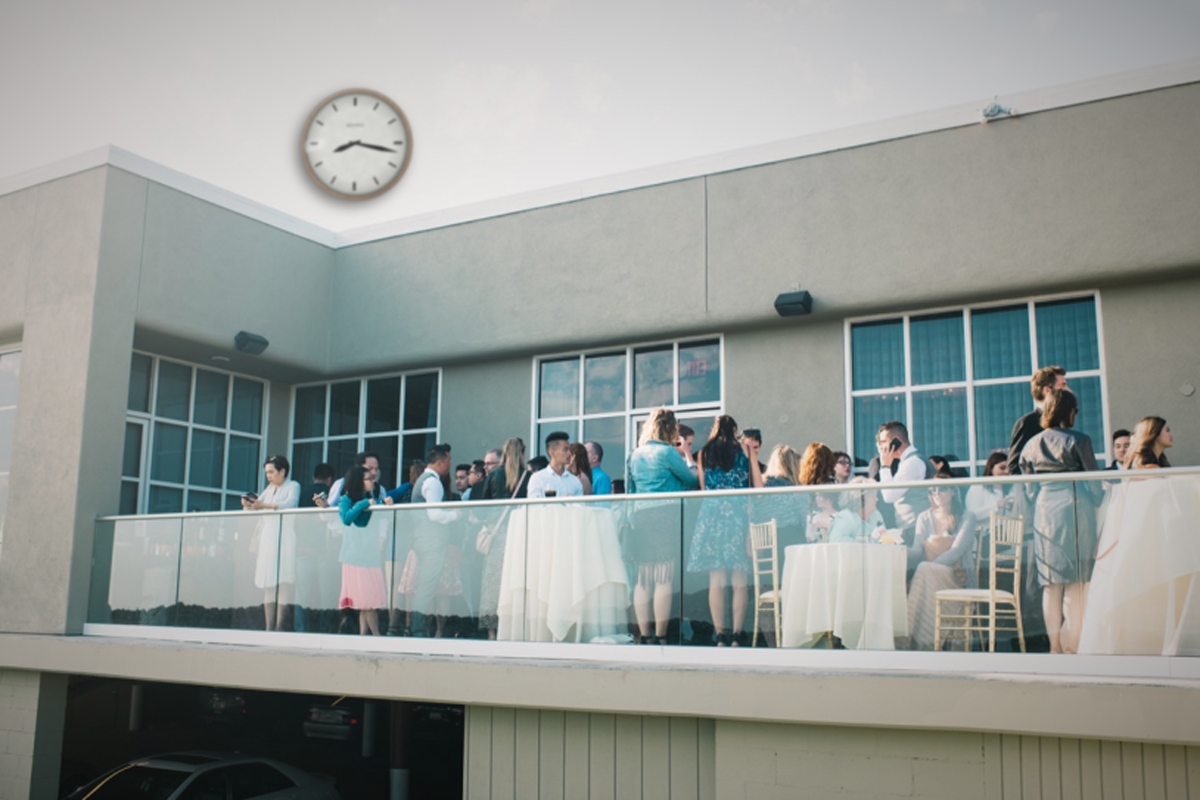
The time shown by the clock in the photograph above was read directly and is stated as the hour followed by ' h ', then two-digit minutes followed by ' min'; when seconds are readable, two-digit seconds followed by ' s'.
8 h 17 min
